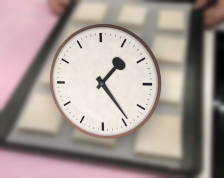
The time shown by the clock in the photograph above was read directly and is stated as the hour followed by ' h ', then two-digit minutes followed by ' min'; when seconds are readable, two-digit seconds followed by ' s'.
1 h 24 min
